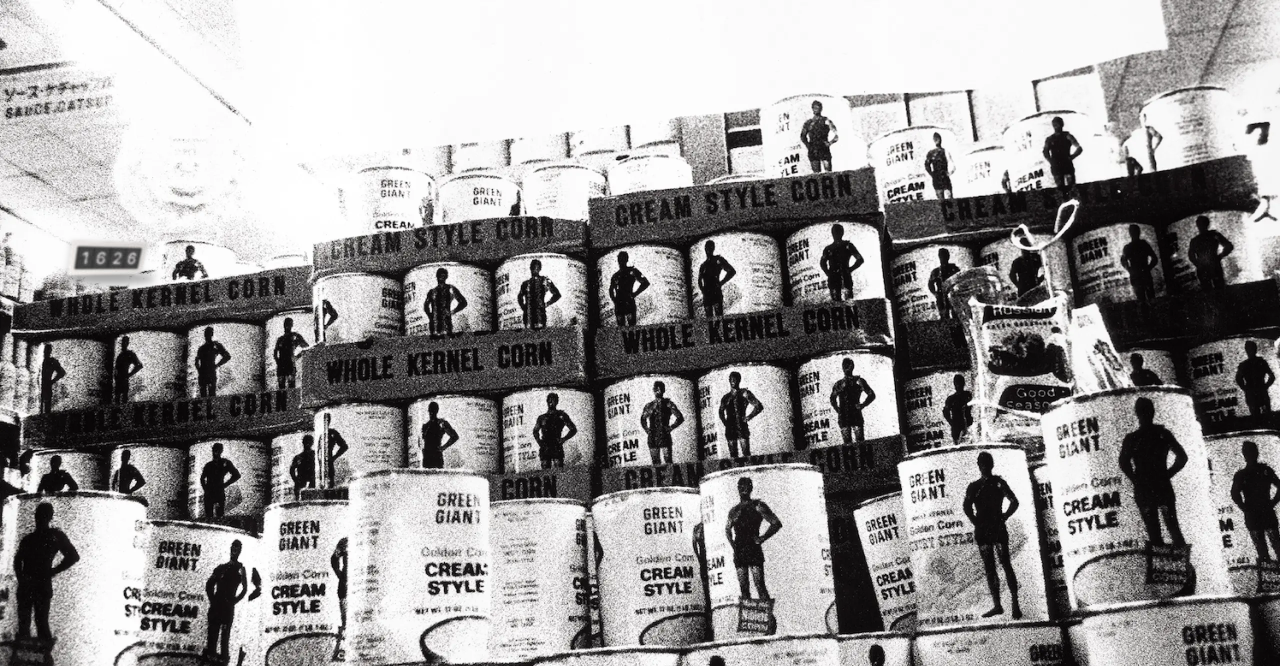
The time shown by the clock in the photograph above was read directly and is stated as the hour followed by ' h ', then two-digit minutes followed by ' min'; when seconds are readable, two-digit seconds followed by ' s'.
16 h 26 min
